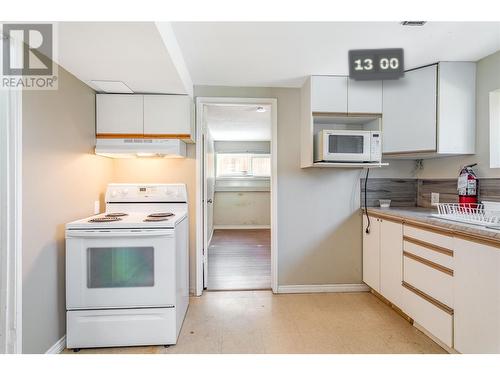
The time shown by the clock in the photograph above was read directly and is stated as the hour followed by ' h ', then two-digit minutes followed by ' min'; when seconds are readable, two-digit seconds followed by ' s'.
13 h 00 min
